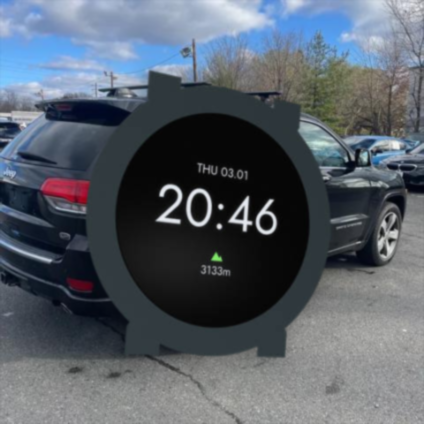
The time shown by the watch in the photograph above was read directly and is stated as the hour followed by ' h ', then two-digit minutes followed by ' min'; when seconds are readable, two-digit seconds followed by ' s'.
20 h 46 min
